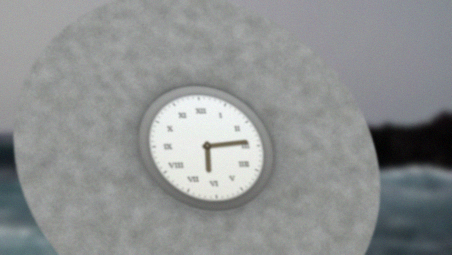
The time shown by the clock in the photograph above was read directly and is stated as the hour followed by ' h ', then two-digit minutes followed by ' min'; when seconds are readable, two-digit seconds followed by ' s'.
6 h 14 min
